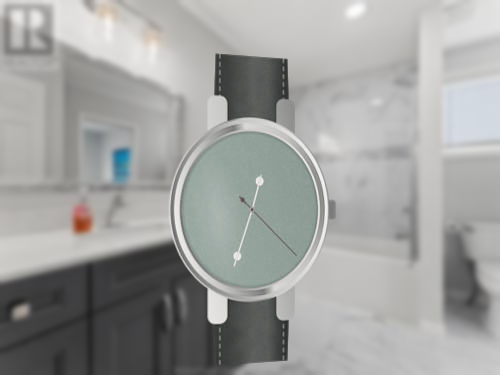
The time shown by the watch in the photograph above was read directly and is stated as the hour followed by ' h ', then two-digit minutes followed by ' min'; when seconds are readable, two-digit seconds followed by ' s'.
12 h 33 min 22 s
